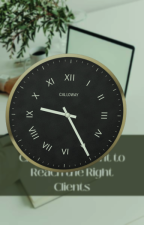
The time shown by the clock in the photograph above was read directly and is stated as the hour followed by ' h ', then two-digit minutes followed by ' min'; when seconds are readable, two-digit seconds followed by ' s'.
9 h 25 min
